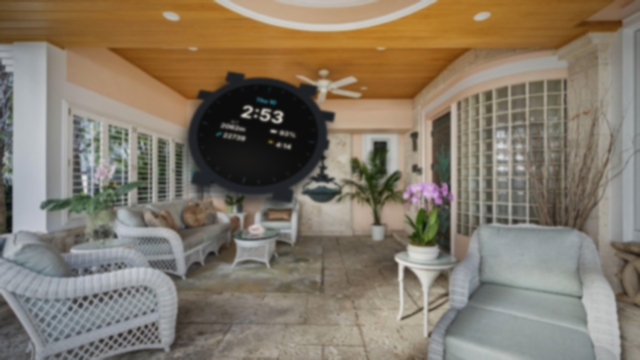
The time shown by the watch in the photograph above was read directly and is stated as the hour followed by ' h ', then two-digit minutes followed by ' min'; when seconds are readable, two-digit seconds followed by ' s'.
2 h 53 min
